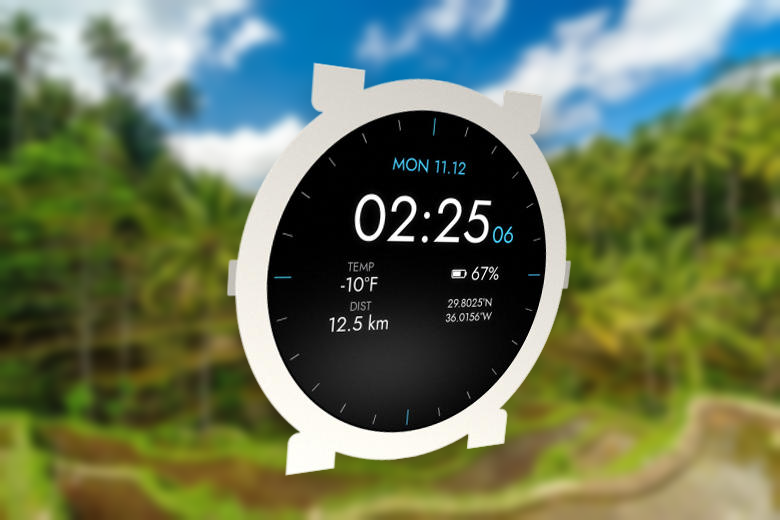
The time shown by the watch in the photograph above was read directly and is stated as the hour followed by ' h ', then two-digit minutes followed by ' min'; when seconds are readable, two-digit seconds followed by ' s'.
2 h 25 min 06 s
